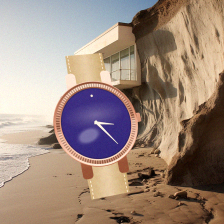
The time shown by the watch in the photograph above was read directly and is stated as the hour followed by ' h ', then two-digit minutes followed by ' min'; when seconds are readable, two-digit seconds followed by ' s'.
3 h 24 min
